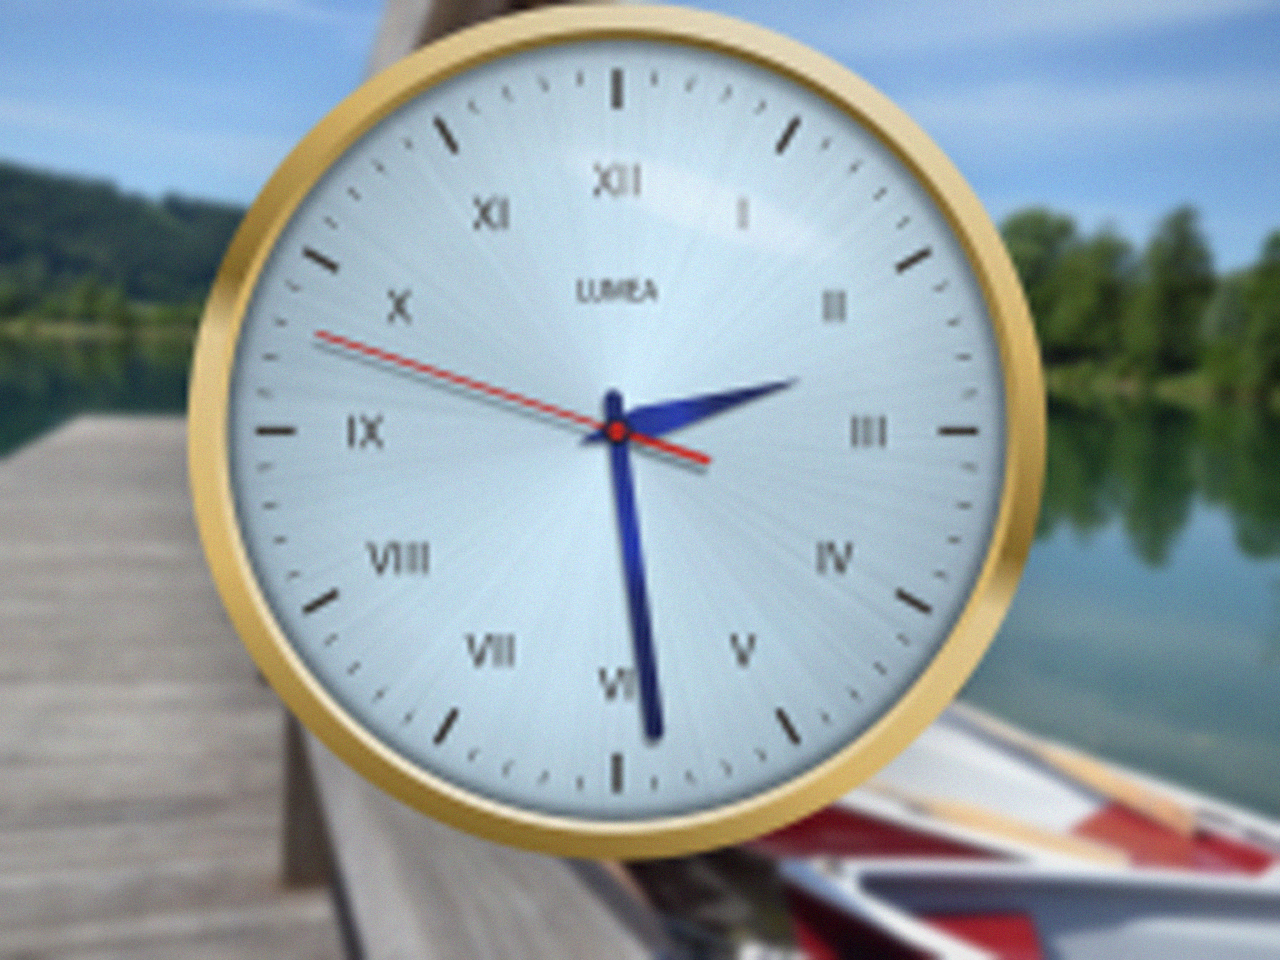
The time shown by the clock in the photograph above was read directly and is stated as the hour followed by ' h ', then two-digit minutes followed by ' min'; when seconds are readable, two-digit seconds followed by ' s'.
2 h 28 min 48 s
